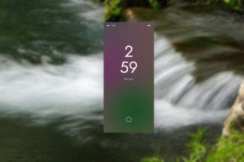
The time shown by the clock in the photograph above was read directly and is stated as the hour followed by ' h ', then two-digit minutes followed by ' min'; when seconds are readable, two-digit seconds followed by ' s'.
2 h 59 min
